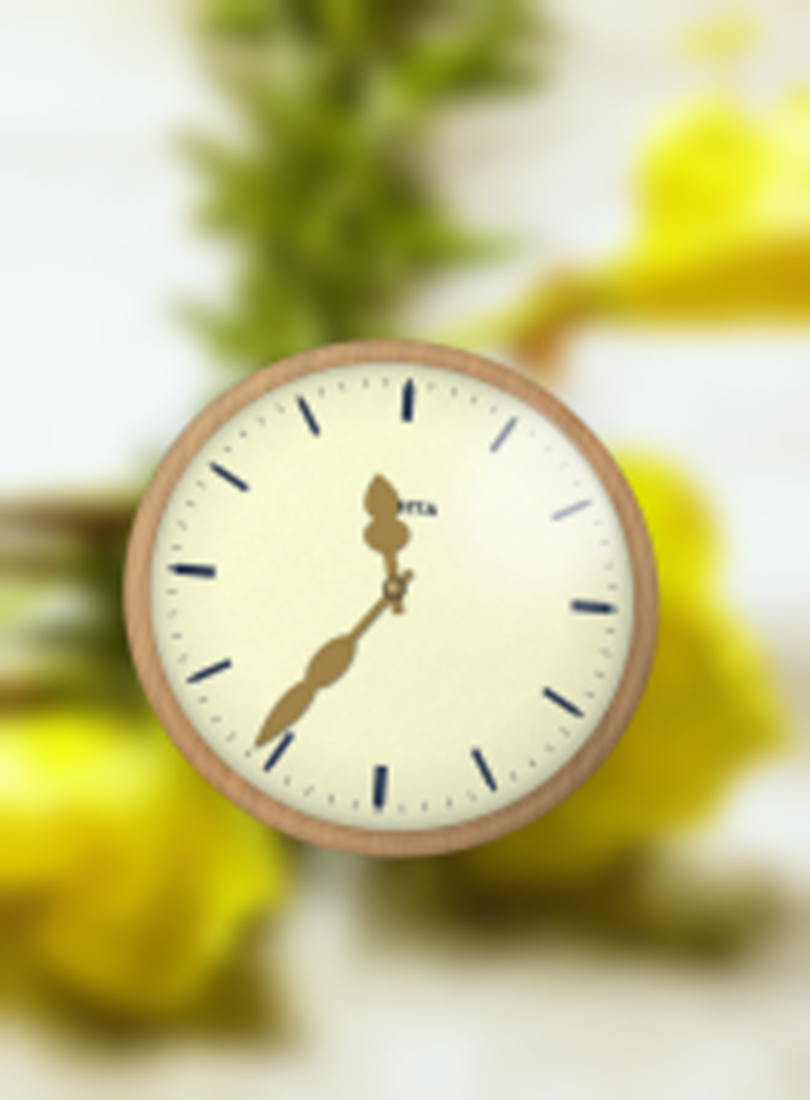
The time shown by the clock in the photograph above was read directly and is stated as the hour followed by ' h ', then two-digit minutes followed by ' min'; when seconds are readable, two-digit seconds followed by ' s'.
11 h 36 min
